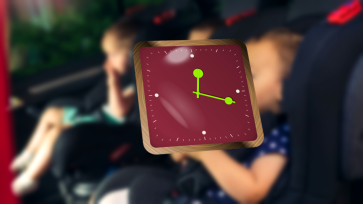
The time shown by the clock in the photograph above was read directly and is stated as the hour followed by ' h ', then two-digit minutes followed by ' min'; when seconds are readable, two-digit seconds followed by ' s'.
12 h 18 min
